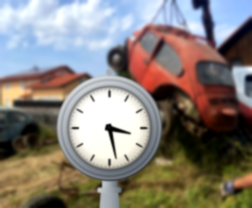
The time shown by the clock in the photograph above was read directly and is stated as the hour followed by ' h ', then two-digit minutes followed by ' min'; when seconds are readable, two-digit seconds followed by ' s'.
3 h 28 min
